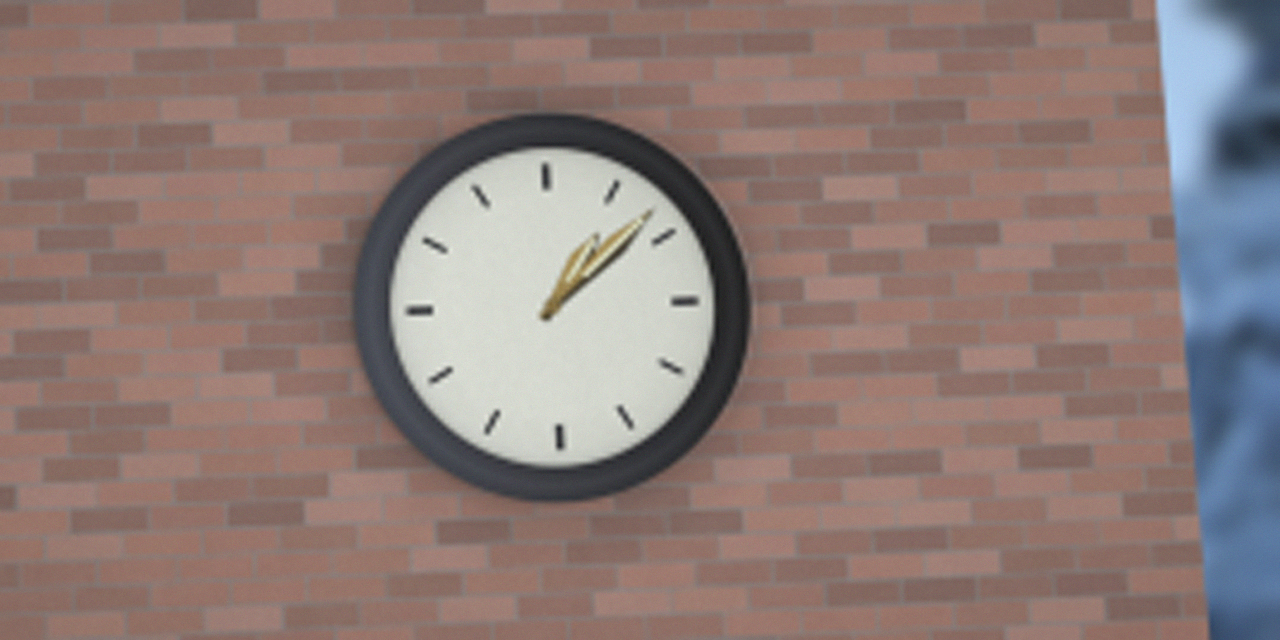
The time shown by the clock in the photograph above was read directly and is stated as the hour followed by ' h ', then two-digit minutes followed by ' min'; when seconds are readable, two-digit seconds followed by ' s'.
1 h 08 min
